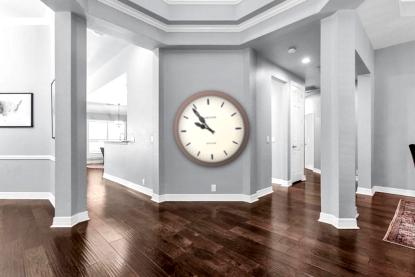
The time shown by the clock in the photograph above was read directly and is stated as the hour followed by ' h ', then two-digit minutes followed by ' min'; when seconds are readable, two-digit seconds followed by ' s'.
9 h 54 min
